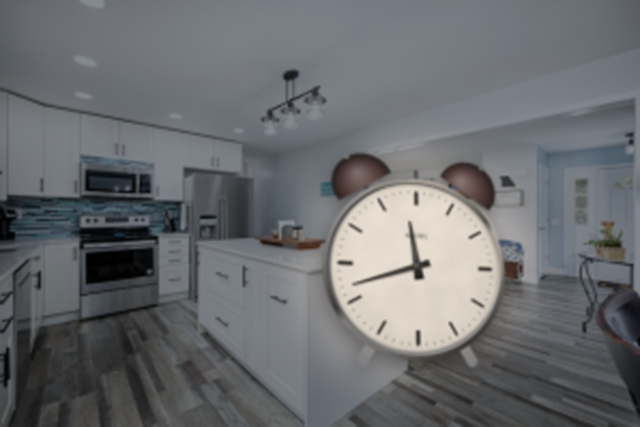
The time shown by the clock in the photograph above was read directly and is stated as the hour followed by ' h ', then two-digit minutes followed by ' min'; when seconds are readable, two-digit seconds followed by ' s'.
11 h 42 min
